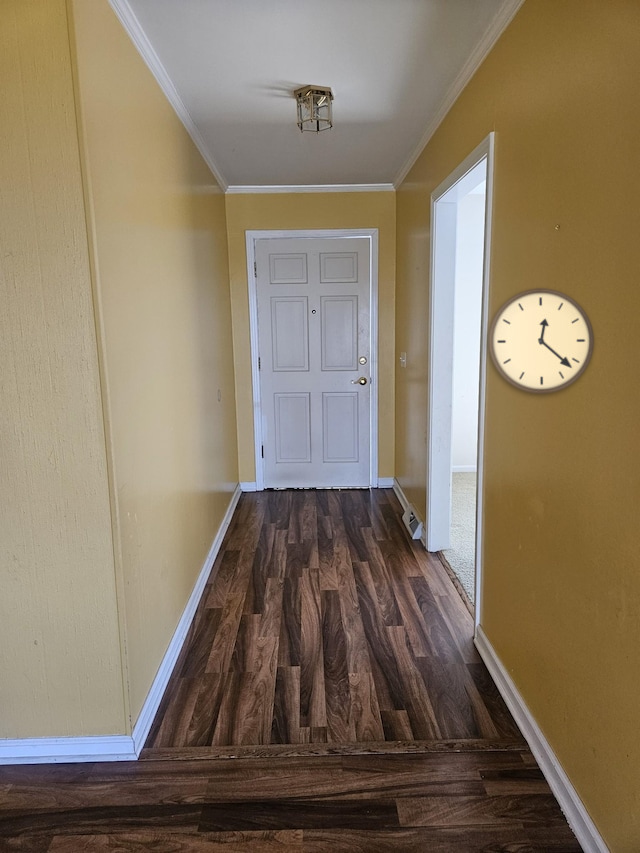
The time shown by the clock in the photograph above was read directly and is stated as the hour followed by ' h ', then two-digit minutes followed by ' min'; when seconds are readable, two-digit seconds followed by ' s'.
12 h 22 min
